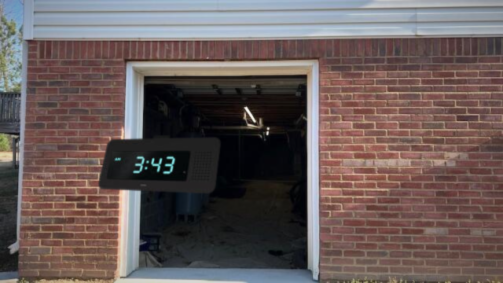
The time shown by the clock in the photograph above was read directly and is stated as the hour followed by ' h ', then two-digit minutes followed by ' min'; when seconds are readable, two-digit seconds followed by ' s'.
3 h 43 min
